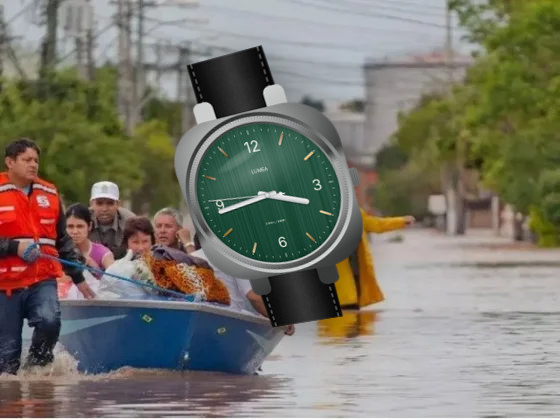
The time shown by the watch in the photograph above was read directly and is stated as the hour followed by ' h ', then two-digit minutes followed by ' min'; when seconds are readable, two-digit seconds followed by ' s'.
3 h 43 min 46 s
